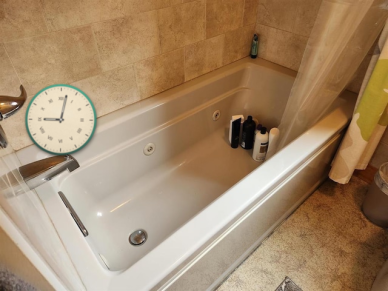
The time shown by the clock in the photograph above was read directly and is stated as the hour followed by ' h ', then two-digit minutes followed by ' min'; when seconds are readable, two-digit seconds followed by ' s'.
9 h 02 min
